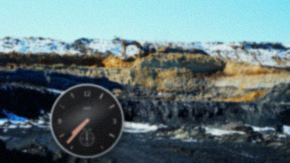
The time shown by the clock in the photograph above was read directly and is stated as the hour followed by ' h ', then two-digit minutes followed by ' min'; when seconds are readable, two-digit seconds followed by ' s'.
7 h 37 min
